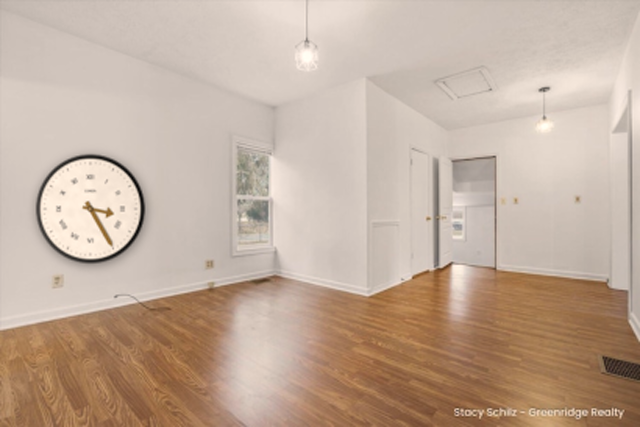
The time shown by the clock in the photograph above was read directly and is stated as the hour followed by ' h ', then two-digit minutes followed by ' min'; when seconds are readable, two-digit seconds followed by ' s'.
3 h 25 min
